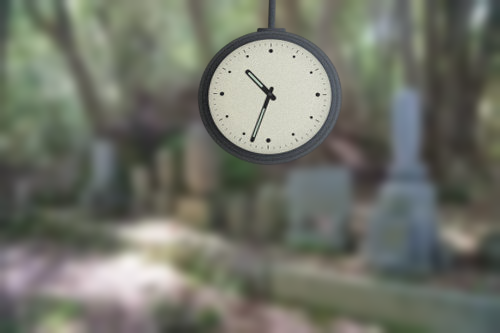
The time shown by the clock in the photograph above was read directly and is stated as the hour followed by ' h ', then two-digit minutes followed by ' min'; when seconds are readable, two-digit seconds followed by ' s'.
10 h 33 min
